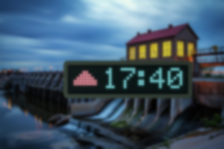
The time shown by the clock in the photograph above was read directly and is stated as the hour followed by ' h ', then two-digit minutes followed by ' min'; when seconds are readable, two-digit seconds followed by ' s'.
17 h 40 min
